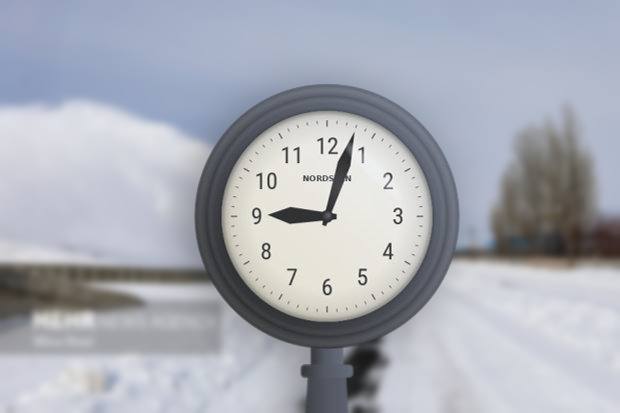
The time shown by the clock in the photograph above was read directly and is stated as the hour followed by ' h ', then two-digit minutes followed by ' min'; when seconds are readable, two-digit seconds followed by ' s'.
9 h 03 min
